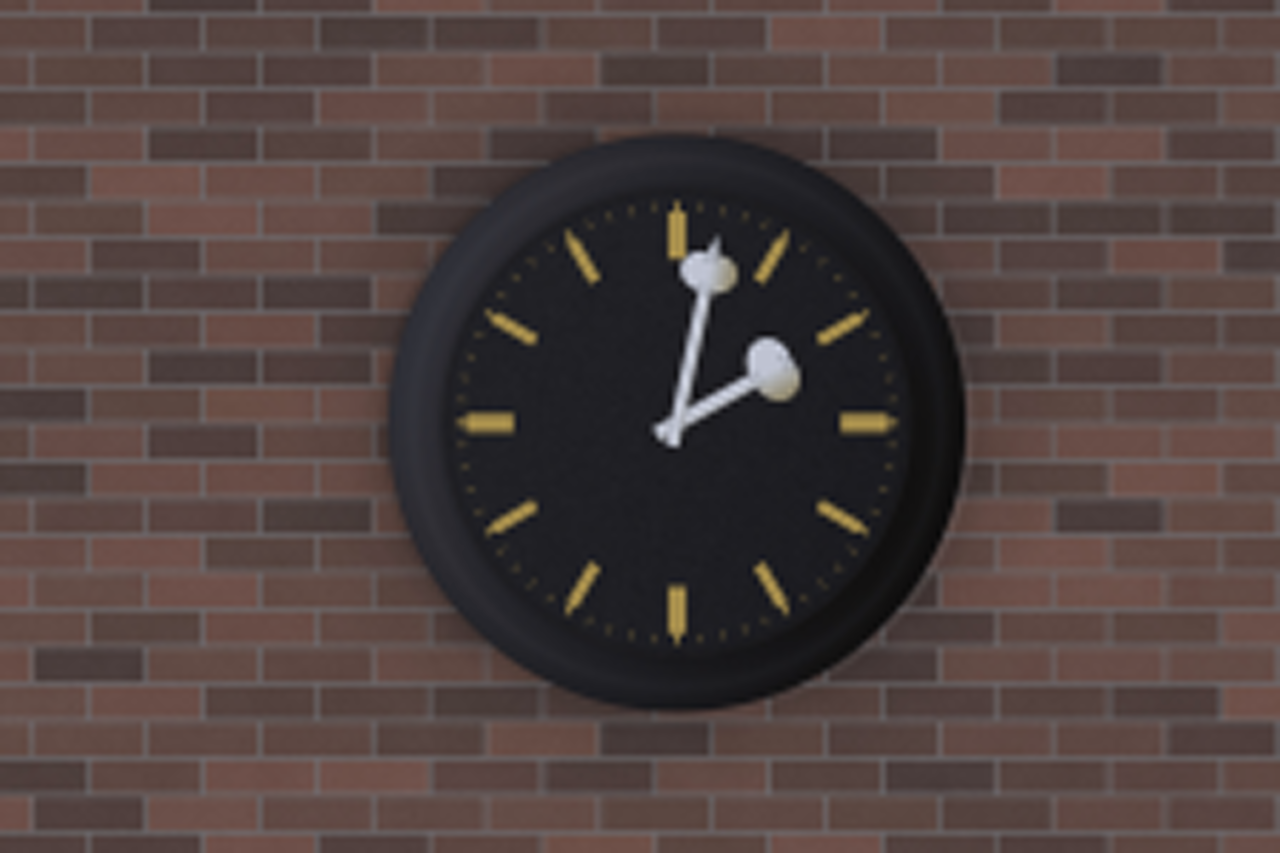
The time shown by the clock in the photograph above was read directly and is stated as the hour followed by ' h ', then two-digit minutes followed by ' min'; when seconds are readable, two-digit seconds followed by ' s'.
2 h 02 min
